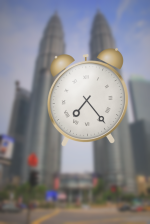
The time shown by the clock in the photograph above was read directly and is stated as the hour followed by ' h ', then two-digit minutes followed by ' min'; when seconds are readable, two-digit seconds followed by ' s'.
7 h 24 min
